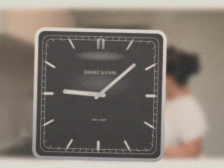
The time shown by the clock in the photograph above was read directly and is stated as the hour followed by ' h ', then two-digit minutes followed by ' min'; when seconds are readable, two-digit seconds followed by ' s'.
9 h 08 min
